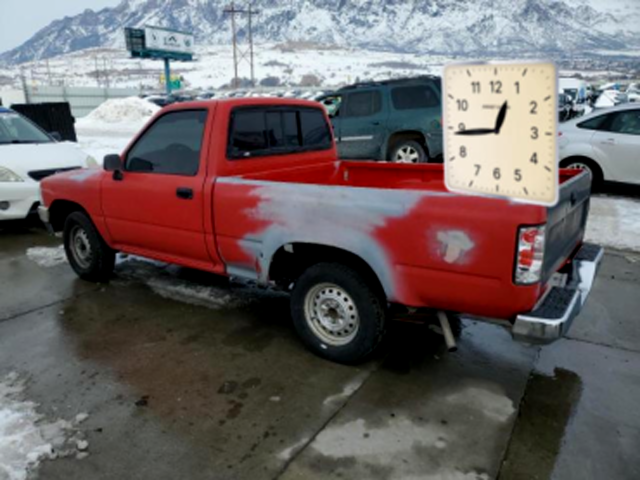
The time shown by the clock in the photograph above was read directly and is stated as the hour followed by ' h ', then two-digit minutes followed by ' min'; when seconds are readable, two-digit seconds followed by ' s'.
12 h 44 min
